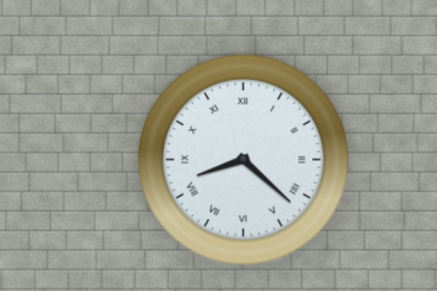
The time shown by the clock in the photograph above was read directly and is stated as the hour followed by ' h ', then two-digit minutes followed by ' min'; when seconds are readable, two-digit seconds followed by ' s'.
8 h 22 min
